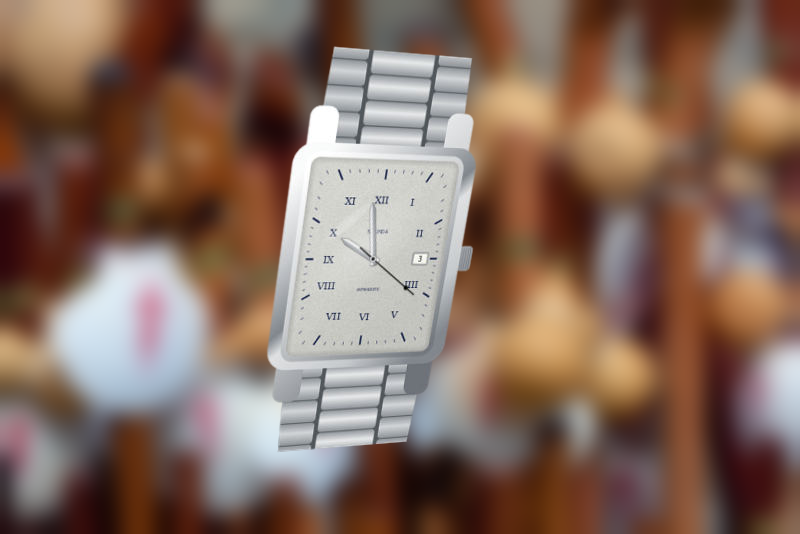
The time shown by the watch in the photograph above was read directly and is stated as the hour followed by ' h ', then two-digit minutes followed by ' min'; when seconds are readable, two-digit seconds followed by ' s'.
9 h 58 min 21 s
